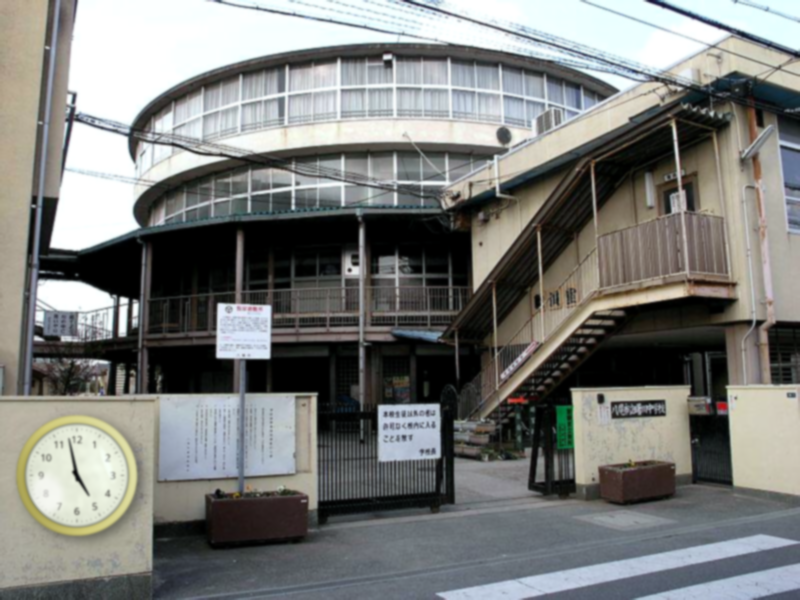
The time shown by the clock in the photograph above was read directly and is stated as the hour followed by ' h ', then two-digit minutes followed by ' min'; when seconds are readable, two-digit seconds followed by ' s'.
4 h 58 min
